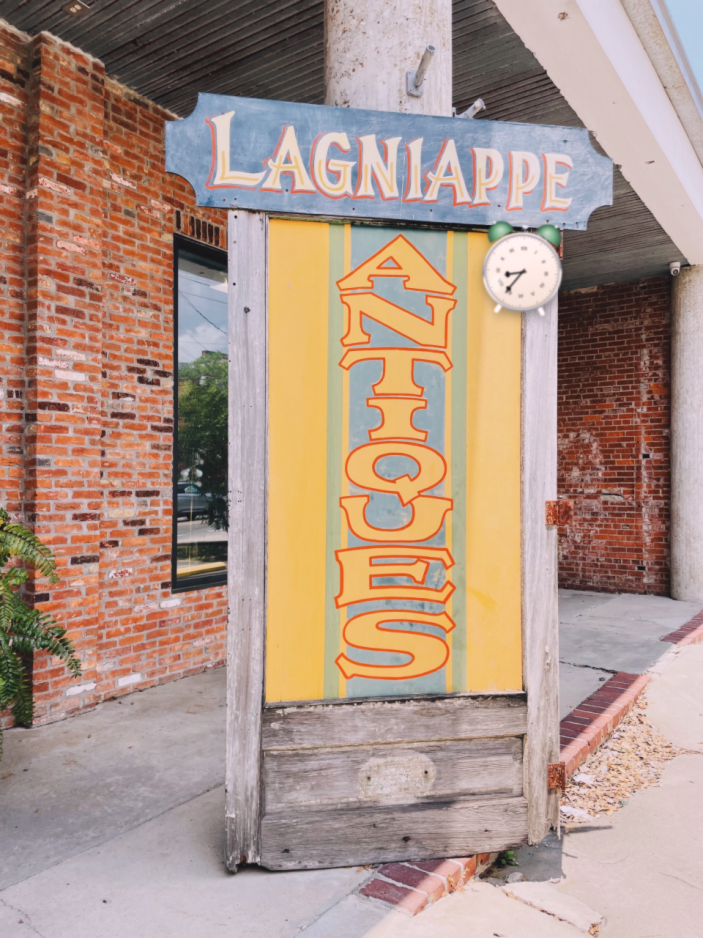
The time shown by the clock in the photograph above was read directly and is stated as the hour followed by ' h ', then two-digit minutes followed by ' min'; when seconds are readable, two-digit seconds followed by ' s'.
8 h 36 min
